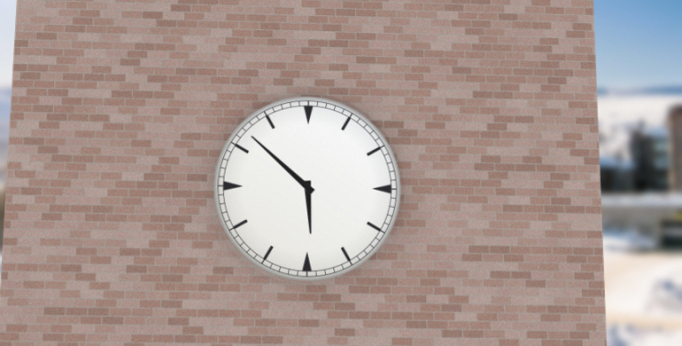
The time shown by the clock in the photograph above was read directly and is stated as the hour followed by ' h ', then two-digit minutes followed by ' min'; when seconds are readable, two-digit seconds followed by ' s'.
5 h 52 min
